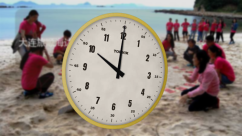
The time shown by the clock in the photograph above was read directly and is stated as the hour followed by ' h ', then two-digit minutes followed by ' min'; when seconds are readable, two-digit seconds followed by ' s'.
10 h 00 min
